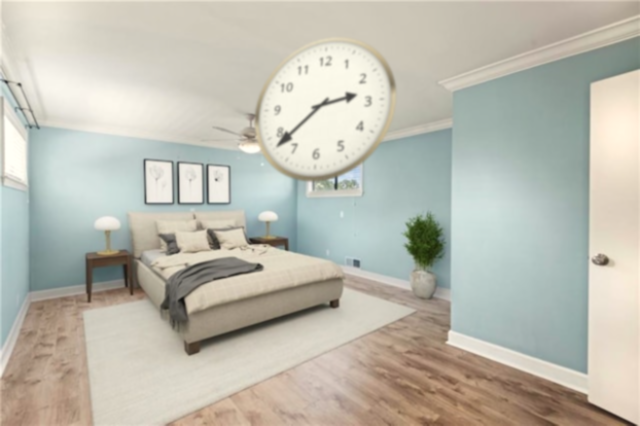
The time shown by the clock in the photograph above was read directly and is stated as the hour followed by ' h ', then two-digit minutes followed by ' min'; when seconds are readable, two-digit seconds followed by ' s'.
2 h 38 min
